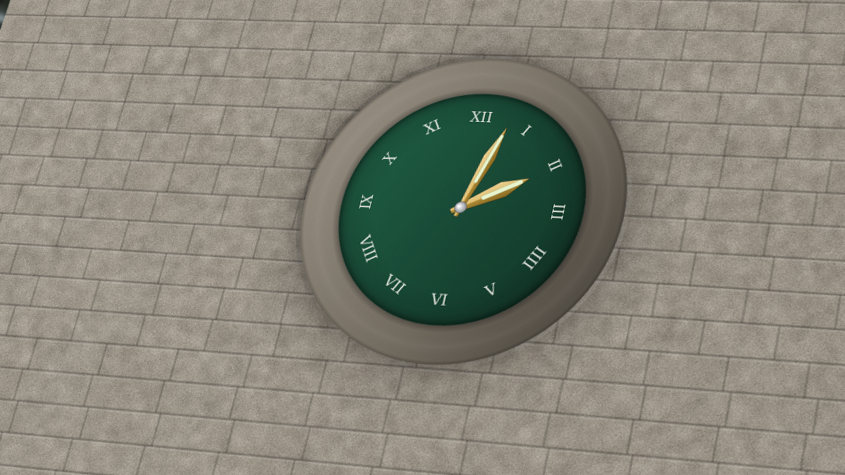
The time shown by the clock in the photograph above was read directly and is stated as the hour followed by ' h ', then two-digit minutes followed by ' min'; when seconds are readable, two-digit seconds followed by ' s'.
2 h 03 min
